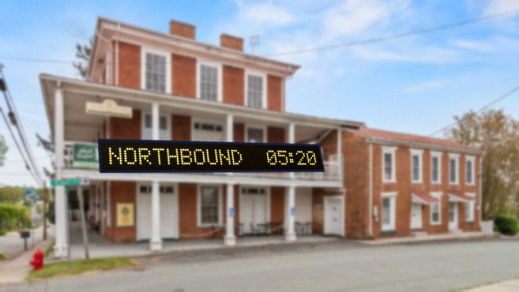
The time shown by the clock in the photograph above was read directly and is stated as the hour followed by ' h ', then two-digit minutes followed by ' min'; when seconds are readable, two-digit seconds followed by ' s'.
5 h 20 min
